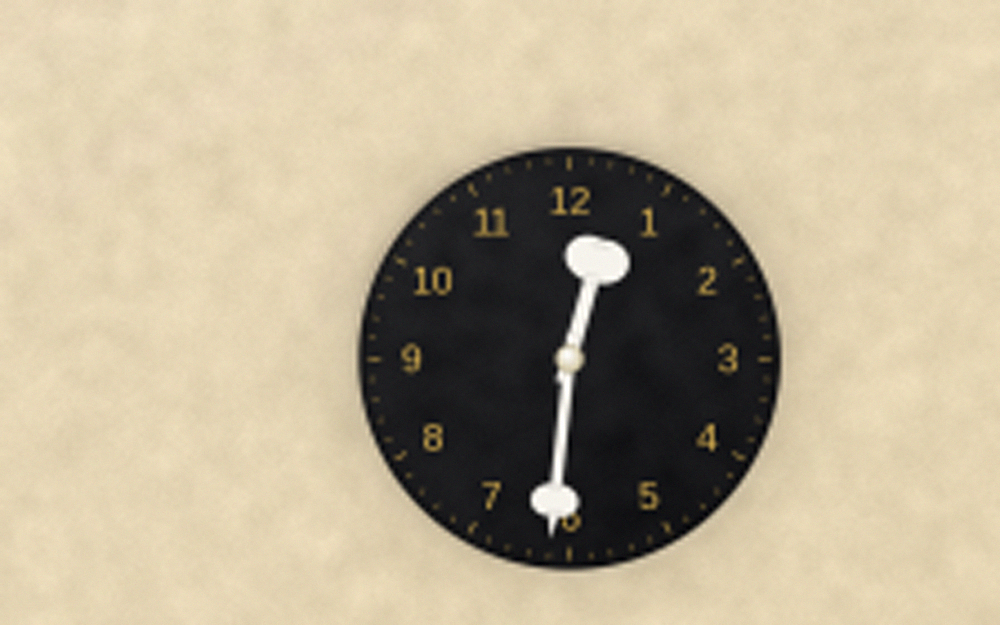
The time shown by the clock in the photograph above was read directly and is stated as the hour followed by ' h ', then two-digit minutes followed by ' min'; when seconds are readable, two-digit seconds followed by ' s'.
12 h 31 min
